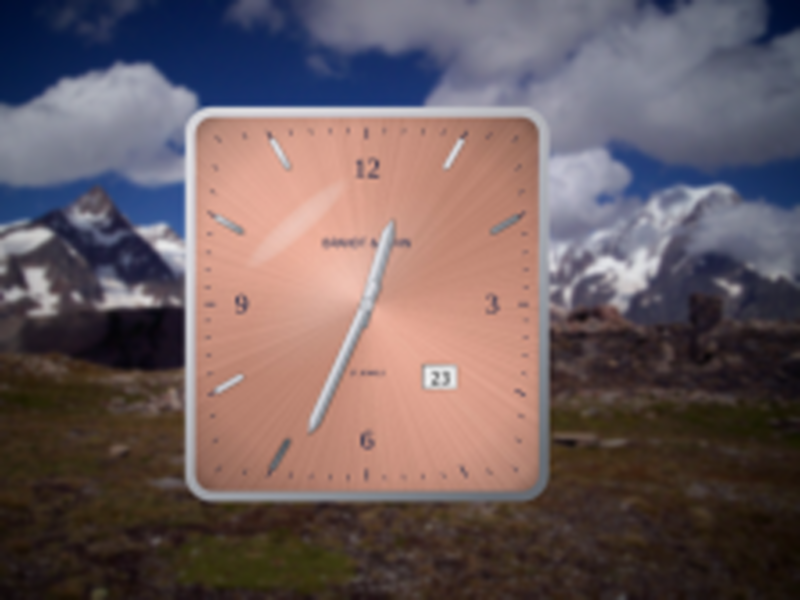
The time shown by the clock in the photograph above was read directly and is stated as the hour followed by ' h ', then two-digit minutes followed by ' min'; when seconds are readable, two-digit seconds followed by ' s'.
12 h 34 min
